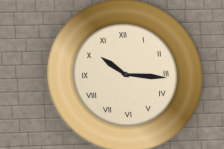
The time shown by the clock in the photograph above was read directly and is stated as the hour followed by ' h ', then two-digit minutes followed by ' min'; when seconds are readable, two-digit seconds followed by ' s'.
10 h 16 min
